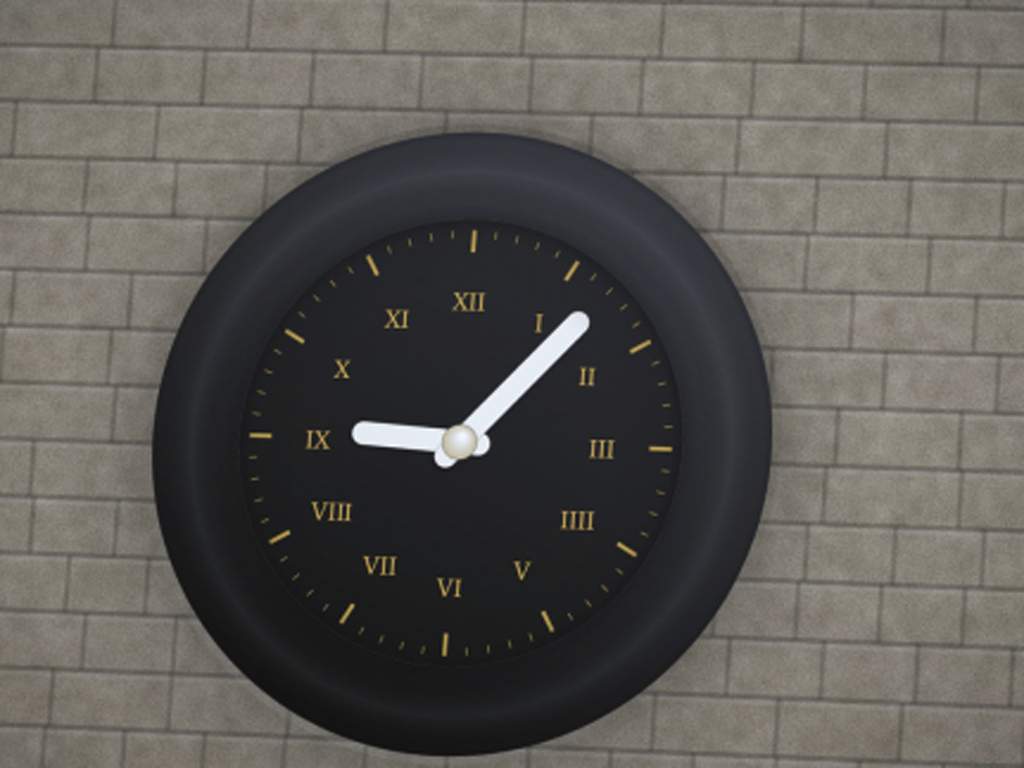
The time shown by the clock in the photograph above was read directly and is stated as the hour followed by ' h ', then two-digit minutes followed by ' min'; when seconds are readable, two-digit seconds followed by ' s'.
9 h 07 min
